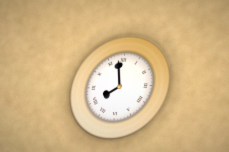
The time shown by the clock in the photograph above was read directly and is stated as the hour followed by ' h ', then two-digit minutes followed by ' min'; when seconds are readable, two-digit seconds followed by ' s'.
7 h 58 min
